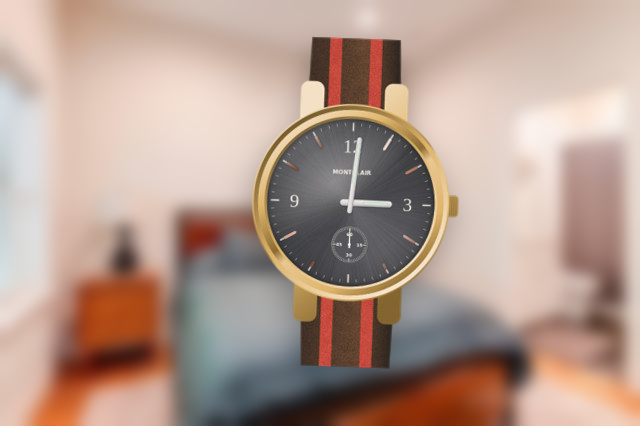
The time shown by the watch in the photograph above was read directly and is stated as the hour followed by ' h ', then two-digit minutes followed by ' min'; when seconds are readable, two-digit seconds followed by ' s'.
3 h 01 min
